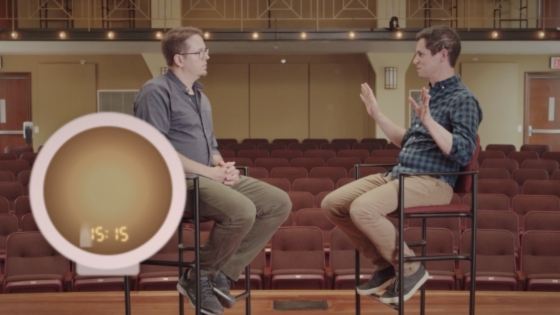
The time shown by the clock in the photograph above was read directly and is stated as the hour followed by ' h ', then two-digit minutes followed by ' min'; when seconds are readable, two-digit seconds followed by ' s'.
15 h 15 min
